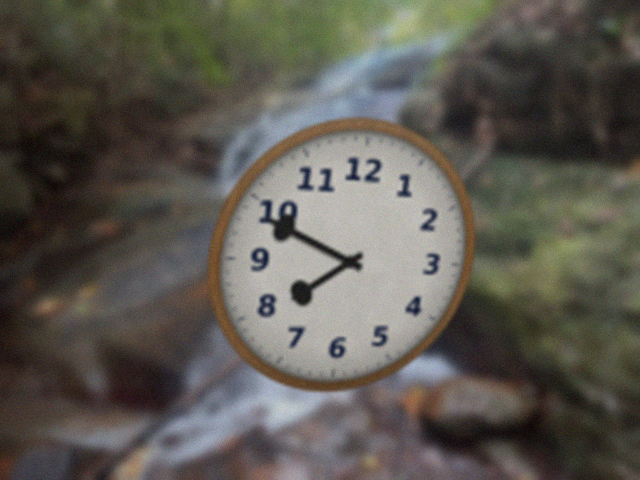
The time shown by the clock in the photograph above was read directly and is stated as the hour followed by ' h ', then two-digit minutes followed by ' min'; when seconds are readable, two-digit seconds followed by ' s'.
7 h 49 min
